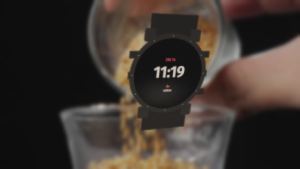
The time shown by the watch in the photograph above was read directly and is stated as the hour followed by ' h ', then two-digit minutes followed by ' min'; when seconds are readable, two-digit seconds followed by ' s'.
11 h 19 min
